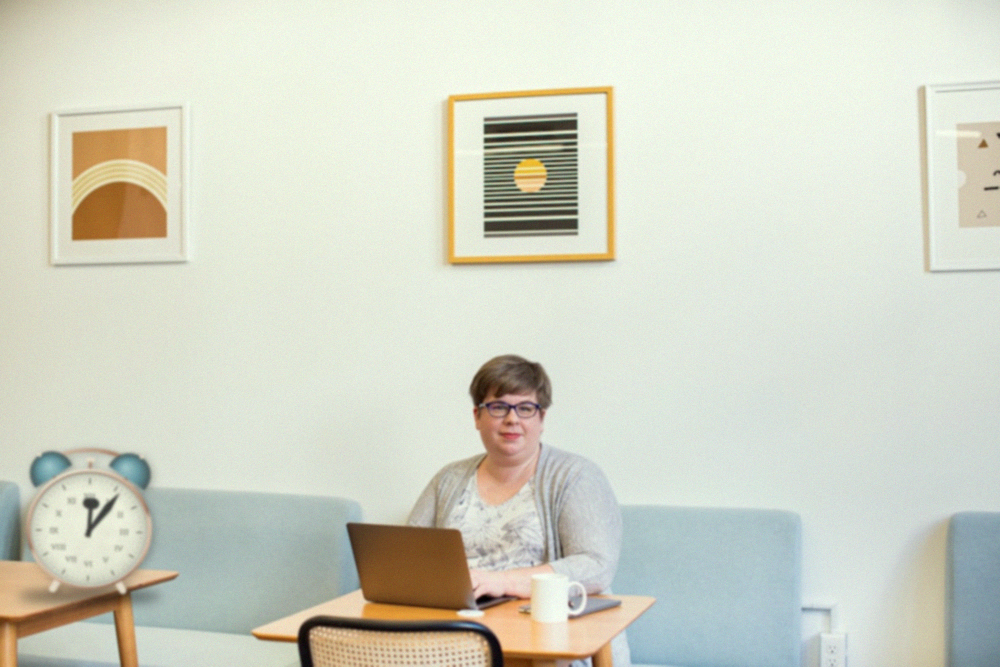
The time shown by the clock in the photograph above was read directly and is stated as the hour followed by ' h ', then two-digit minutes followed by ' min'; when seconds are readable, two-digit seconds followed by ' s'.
12 h 06 min
